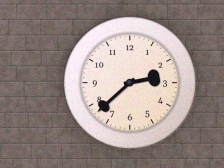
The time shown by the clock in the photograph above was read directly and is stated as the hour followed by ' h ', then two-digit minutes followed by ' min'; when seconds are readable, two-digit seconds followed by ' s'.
2 h 38 min
